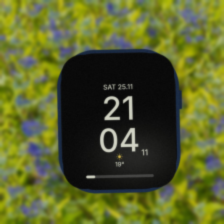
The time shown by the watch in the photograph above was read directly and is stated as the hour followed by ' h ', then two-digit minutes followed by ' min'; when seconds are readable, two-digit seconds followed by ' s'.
21 h 04 min
